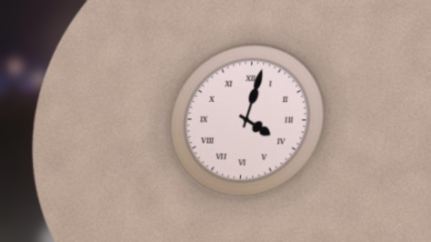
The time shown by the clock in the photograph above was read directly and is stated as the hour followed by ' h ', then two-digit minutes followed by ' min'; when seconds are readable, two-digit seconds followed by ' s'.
4 h 02 min
